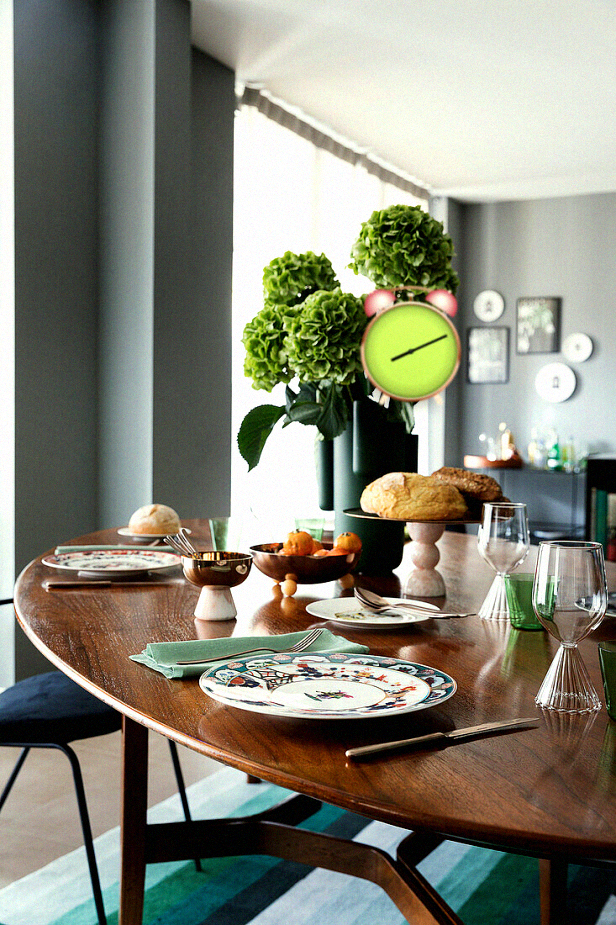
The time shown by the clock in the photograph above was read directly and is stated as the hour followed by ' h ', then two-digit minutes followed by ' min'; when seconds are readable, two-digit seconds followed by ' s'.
8 h 11 min
